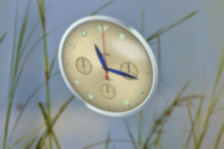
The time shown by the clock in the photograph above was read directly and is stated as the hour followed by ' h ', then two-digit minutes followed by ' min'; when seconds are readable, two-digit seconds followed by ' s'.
11 h 17 min
